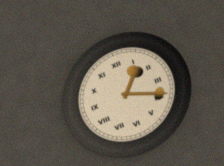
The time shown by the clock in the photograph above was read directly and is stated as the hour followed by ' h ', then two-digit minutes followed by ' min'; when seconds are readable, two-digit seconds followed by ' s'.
1 h 19 min
